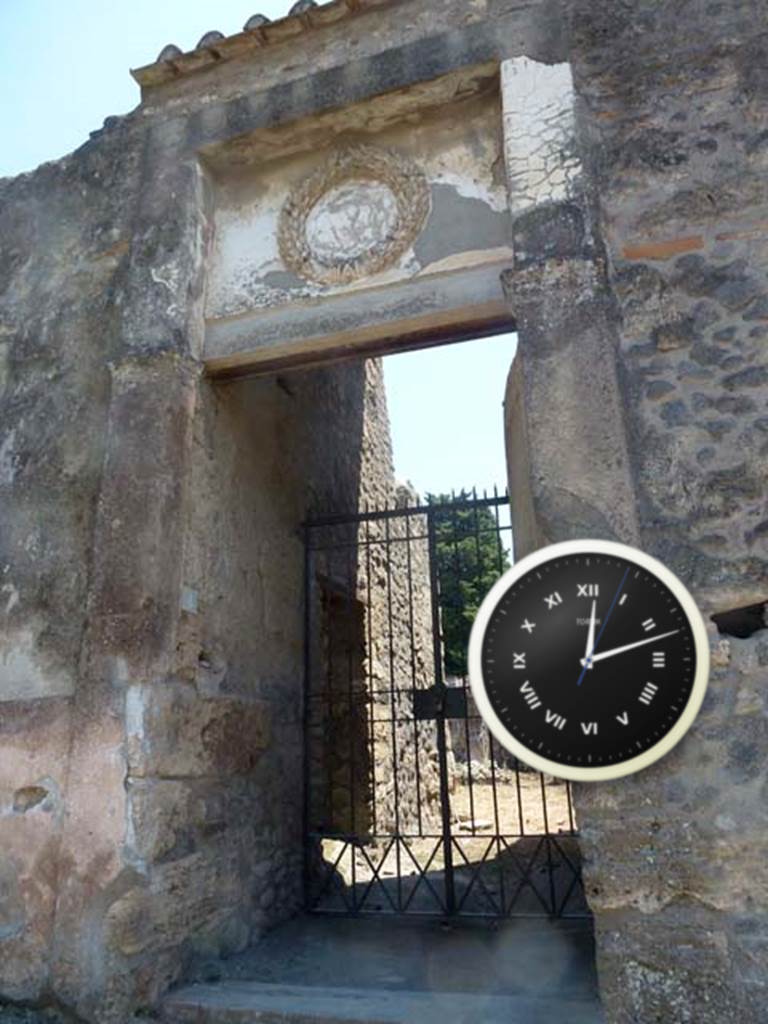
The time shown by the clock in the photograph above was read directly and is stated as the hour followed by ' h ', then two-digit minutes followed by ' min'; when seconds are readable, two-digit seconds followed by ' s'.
12 h 12 min 04 s
